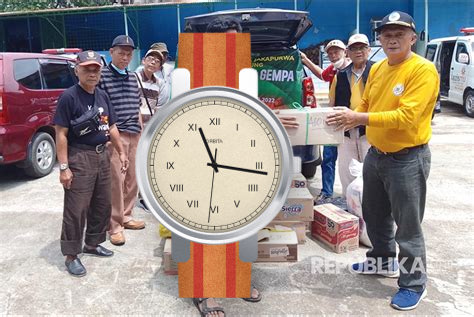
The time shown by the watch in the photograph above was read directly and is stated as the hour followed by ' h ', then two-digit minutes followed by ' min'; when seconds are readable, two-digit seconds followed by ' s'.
11 h 16 min 31 s
